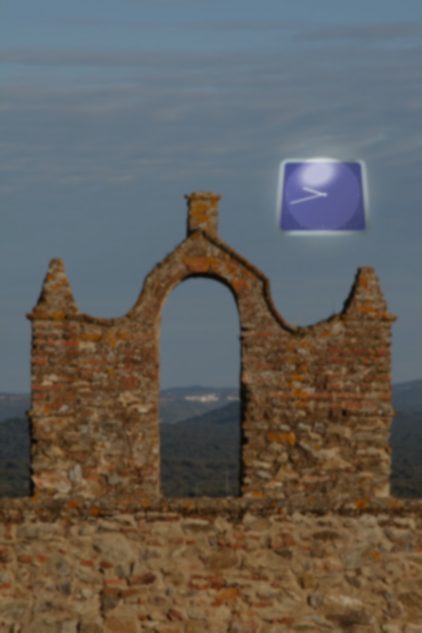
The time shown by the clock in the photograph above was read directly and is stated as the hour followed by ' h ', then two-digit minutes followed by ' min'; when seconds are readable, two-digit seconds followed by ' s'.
9 h 42 min
